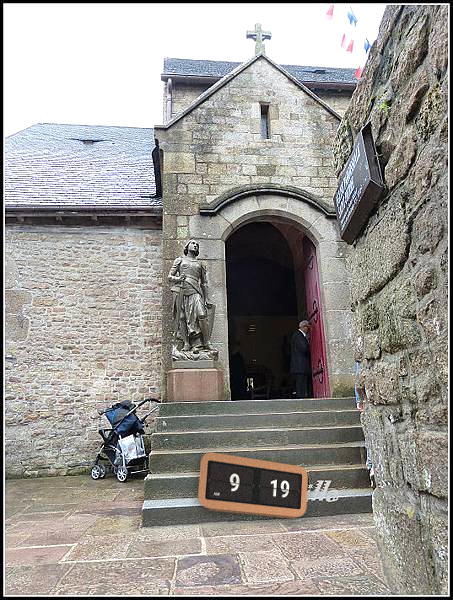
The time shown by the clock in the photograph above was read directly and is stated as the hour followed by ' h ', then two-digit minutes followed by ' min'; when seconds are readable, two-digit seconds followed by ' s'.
9 h 19 min
